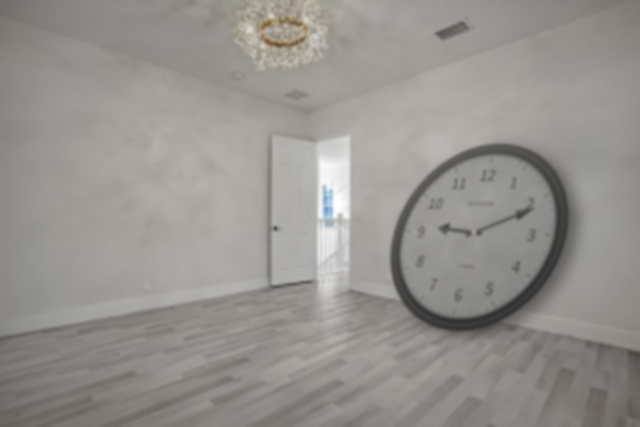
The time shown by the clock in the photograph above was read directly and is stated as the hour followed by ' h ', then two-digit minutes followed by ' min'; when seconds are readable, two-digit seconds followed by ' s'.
9 h 11 min
